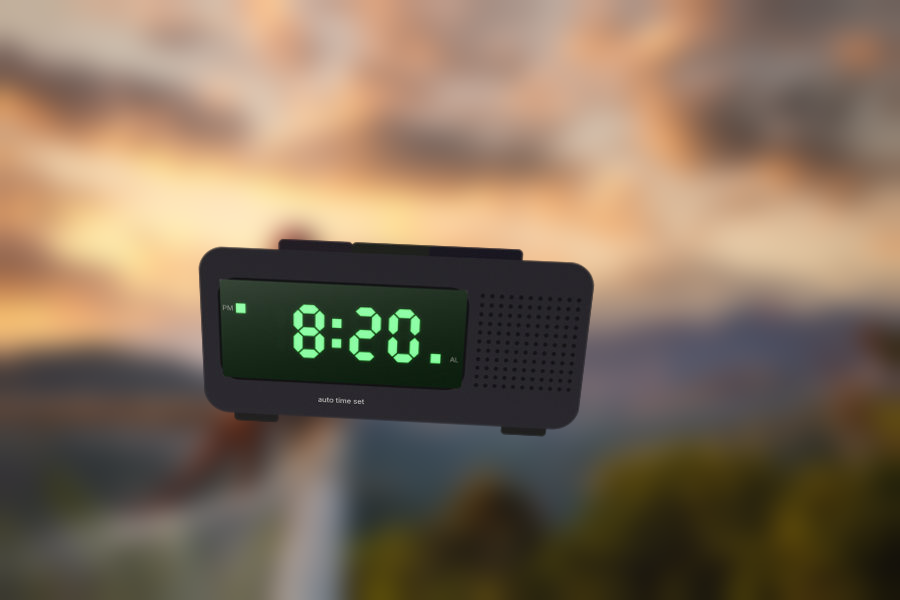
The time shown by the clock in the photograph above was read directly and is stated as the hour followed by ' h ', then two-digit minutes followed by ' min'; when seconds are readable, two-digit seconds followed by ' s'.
8 h 20 min
